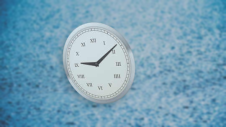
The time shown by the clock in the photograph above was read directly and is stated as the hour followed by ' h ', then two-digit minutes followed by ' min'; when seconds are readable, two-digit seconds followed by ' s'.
9 h 09 min
